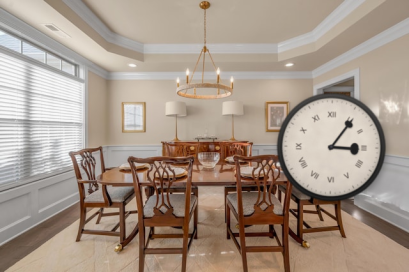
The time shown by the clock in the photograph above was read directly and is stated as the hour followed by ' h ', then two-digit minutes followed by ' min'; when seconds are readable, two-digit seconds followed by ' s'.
3 h 06 min
